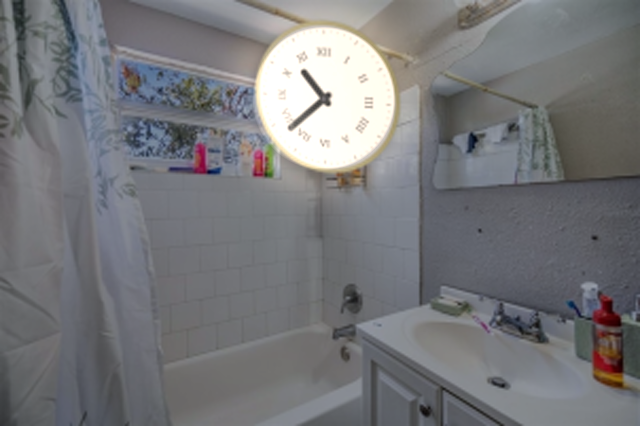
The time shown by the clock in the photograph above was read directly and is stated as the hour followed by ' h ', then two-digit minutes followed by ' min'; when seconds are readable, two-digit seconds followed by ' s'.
10 h 38 min
